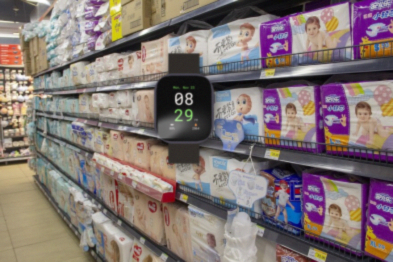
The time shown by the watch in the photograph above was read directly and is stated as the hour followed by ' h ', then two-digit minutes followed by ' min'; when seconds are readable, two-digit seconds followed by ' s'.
8 h 29 min
